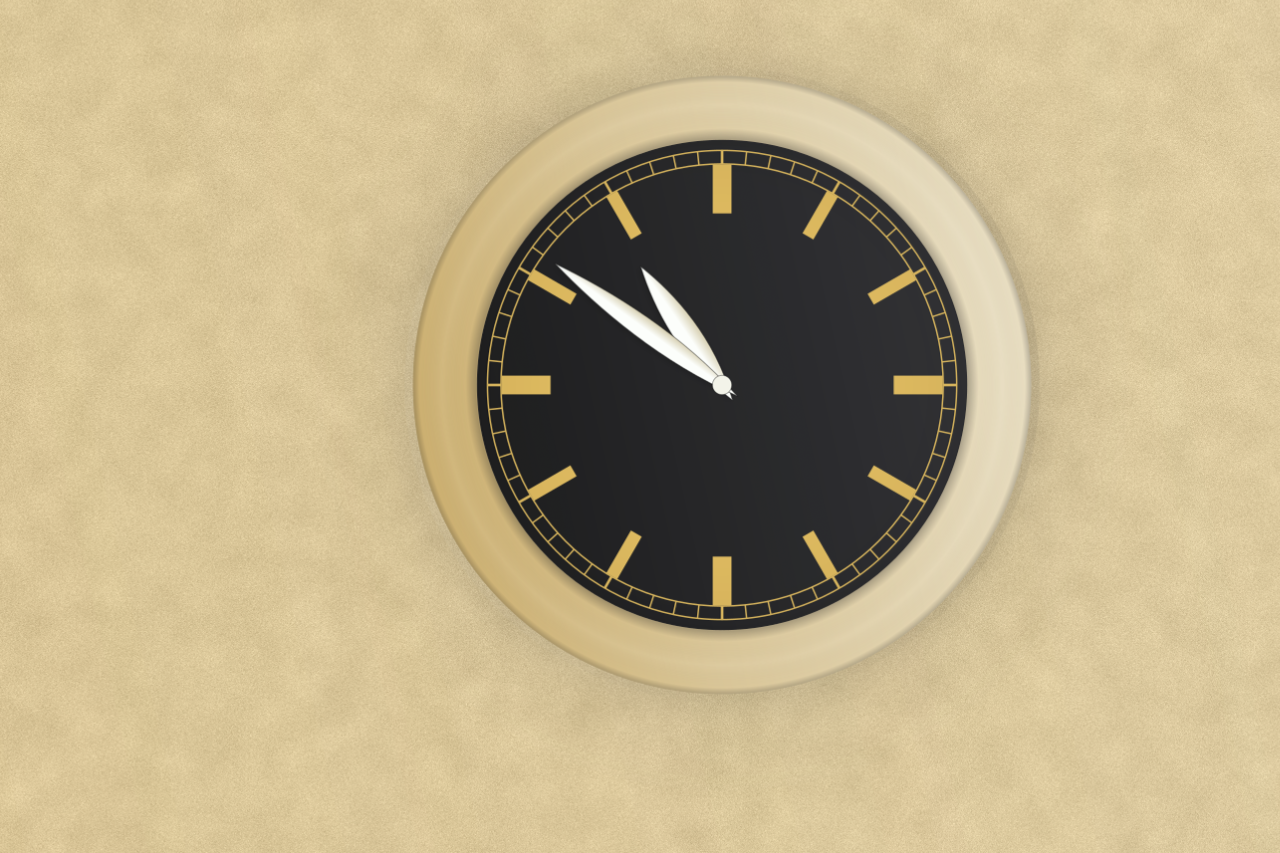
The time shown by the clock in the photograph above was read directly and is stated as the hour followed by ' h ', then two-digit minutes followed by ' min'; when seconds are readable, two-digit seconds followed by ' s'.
10 h 51 min
